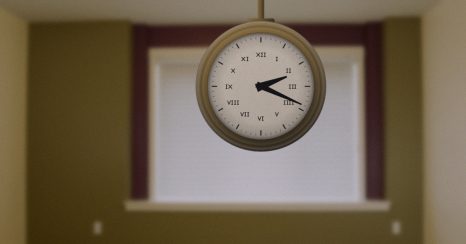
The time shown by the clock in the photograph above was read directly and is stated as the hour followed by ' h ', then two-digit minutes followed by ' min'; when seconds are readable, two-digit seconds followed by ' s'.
2 h 19 min
